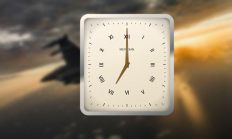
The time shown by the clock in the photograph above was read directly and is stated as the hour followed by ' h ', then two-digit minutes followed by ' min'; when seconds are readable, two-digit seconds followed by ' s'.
7 h 00 min
